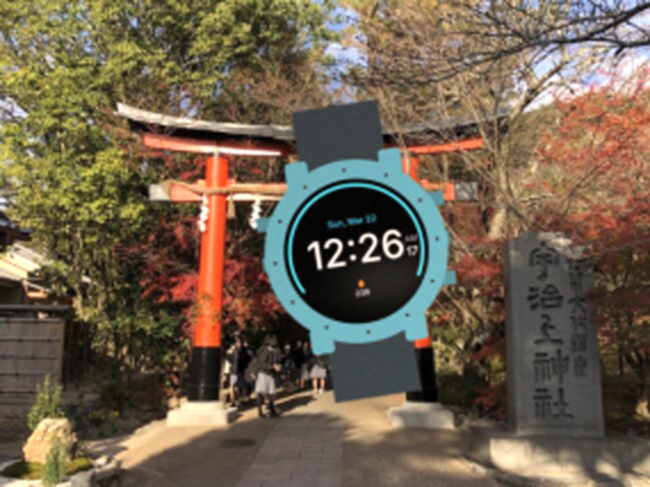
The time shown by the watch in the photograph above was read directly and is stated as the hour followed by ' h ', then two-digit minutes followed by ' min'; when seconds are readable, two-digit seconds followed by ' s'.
12 h 26 min
